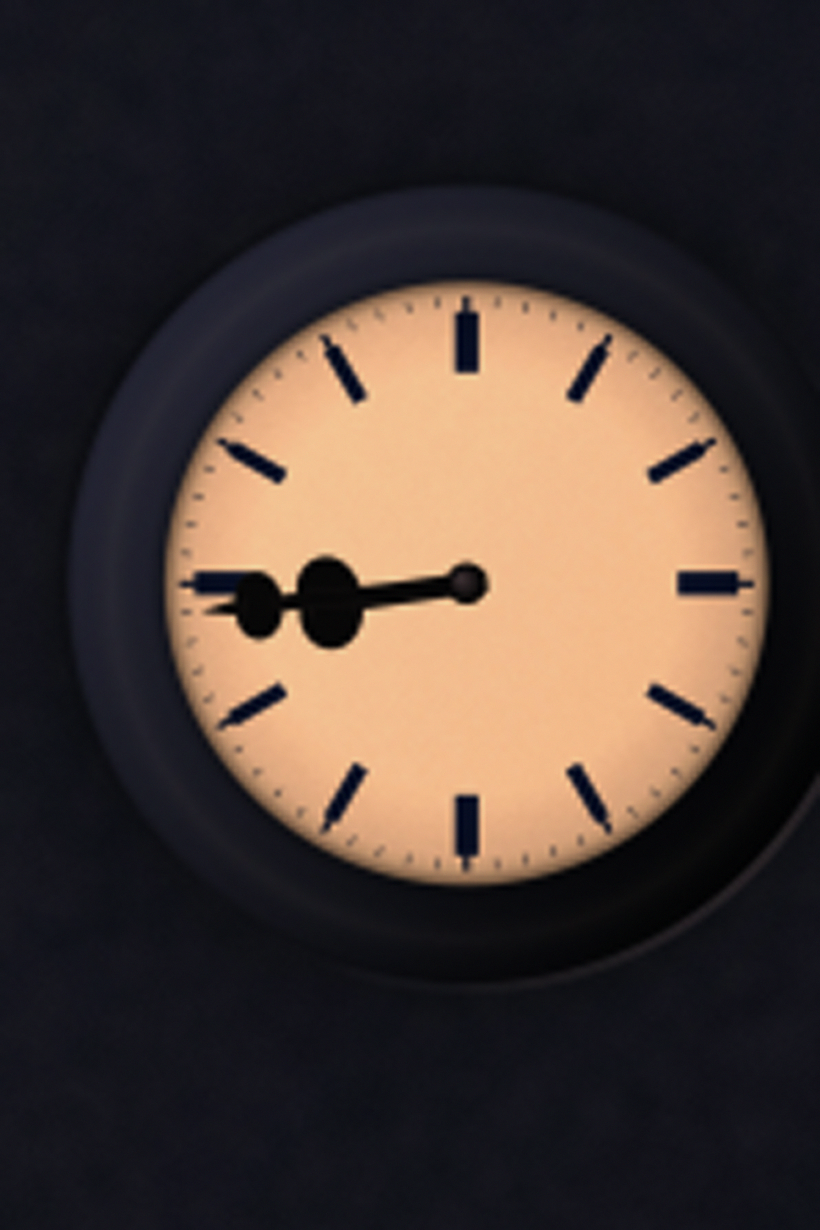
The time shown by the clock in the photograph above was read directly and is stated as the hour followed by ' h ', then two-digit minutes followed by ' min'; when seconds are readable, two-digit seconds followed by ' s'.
8 h 44 min
